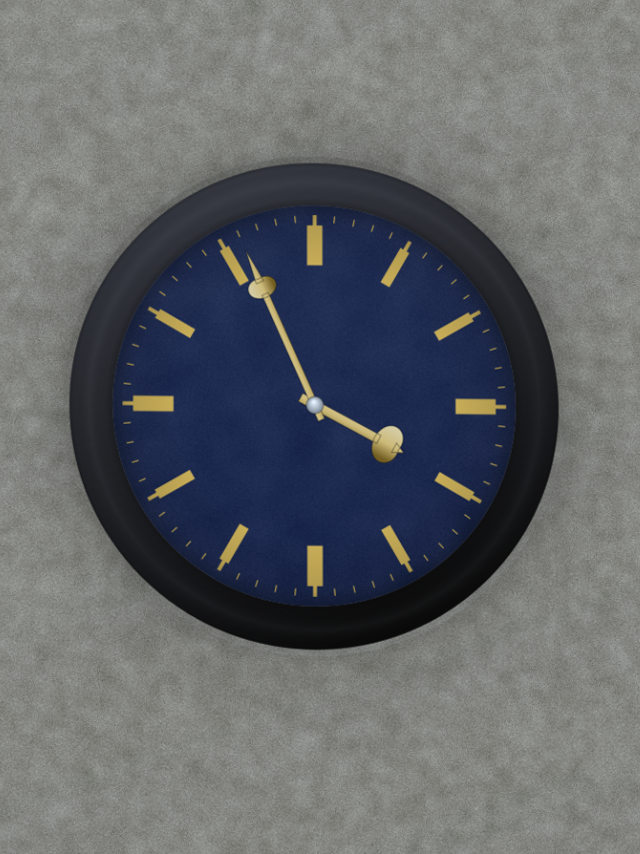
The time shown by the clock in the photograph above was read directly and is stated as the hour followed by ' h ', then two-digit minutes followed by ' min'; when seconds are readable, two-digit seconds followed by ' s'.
3 h 56 min
